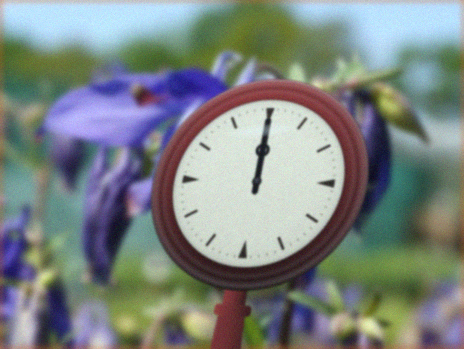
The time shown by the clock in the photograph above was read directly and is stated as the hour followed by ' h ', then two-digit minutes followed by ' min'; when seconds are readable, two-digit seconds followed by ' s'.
12 h 00 min
